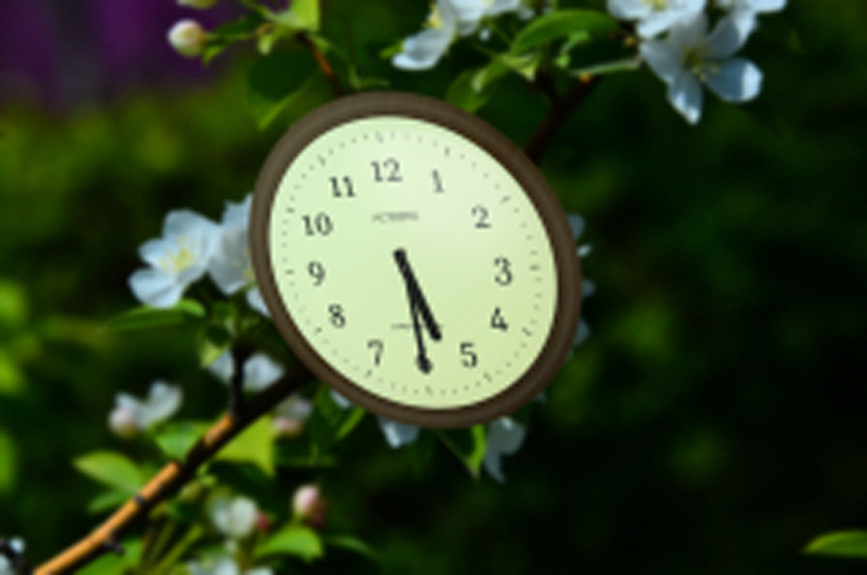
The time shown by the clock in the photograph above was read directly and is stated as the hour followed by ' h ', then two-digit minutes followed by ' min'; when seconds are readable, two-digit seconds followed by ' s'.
5 h 30 min
